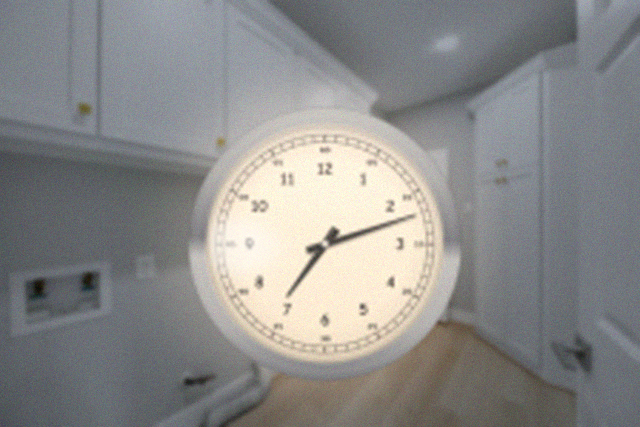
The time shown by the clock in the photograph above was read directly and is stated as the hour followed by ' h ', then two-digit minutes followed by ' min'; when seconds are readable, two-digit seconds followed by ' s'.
7 h 12 min
